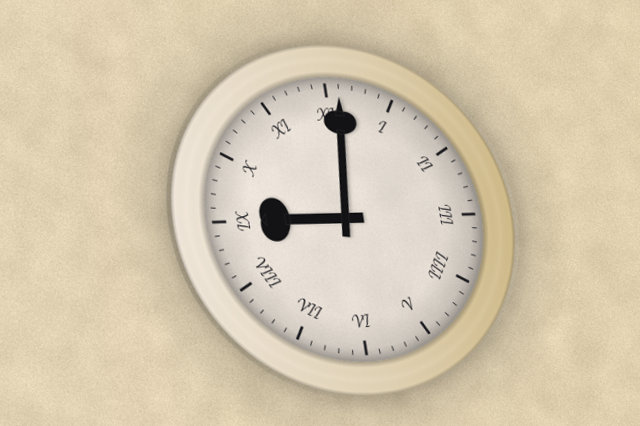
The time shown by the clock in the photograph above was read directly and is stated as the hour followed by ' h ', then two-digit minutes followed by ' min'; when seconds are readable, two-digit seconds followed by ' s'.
9 h 01 min
